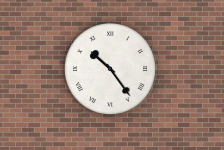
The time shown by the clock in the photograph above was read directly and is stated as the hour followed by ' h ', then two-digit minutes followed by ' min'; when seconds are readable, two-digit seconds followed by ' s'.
10 h 24 min
